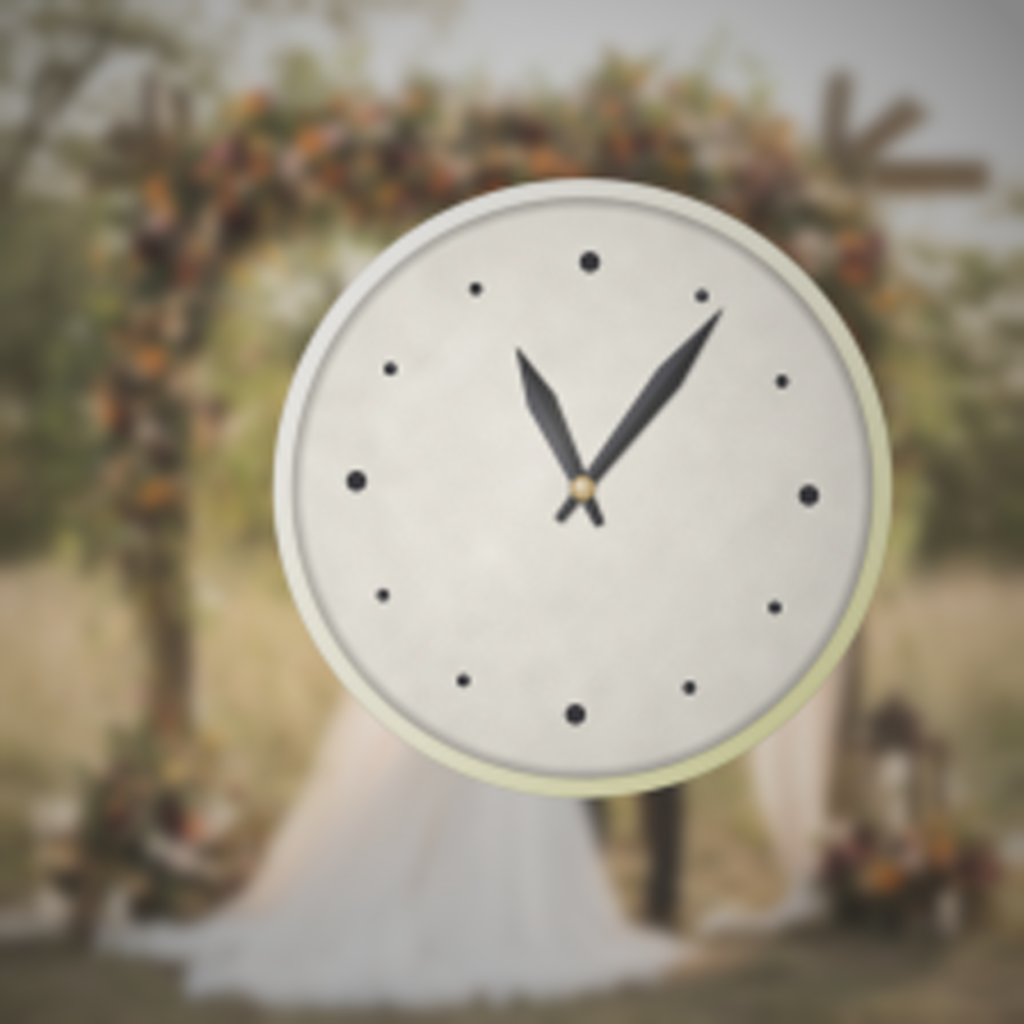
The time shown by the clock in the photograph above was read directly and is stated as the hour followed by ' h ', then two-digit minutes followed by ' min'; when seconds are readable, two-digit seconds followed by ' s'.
11 h 06 min
